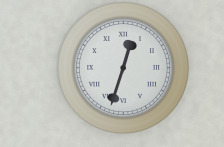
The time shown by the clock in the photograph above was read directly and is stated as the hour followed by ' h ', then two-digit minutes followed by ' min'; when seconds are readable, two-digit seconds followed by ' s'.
12 h 33 min
